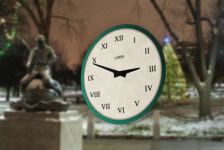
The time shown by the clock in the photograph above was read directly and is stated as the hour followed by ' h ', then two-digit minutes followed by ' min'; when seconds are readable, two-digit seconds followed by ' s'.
2 h 49 min
